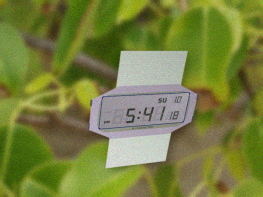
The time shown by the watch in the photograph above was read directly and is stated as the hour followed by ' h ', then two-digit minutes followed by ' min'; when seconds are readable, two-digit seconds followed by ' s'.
5 h 41 min 18 s
